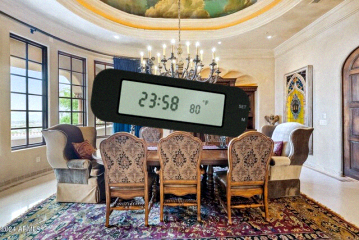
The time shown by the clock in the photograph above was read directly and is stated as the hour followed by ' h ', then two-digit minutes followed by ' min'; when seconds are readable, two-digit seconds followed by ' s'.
23 h 58 min
